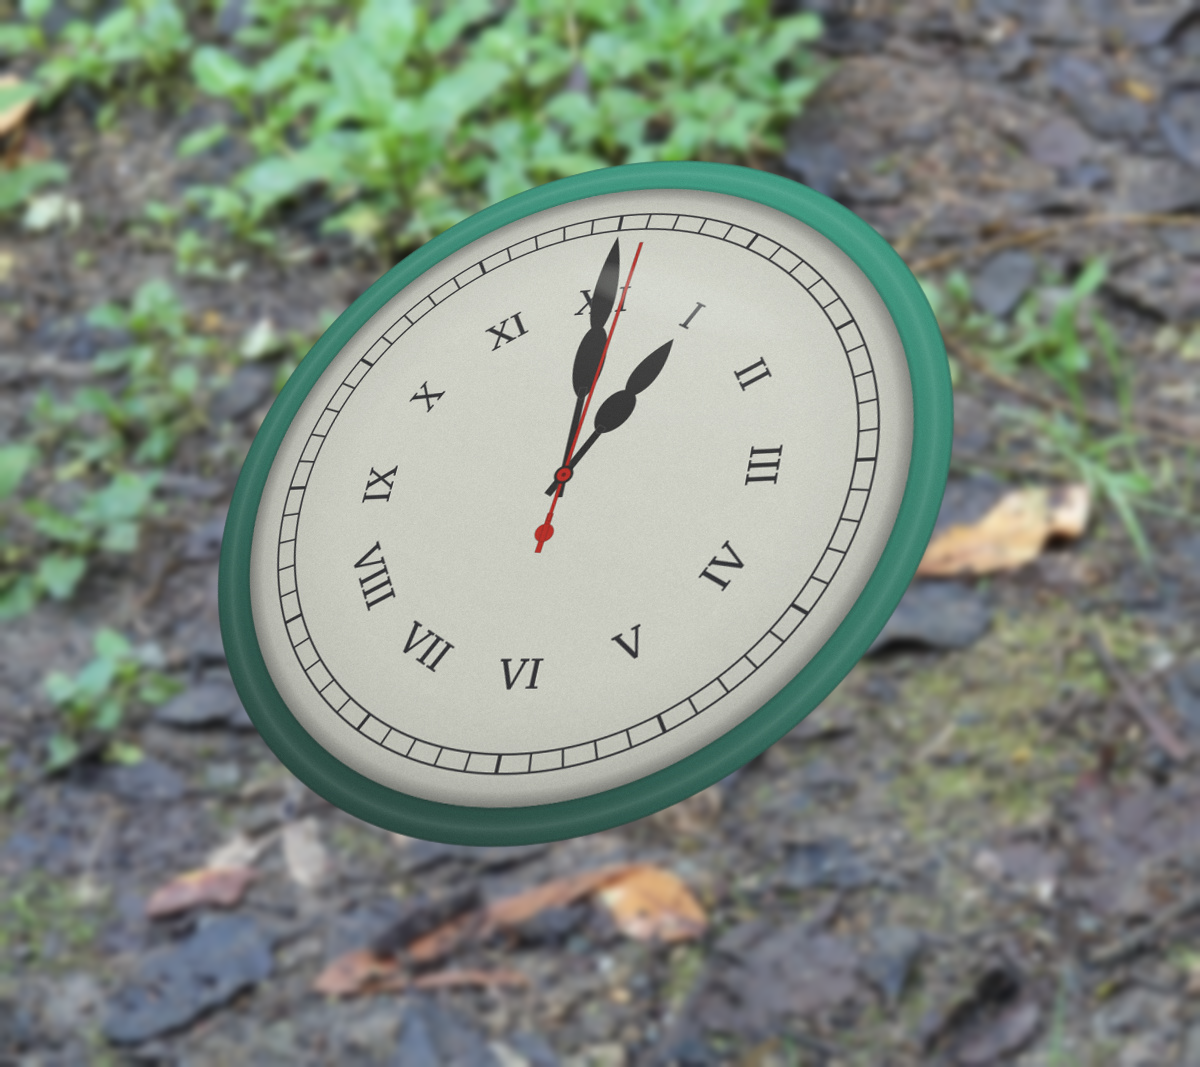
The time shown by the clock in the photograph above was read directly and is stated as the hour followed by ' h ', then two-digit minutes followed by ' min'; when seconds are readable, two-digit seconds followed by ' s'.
1 h 00 min 01 s
